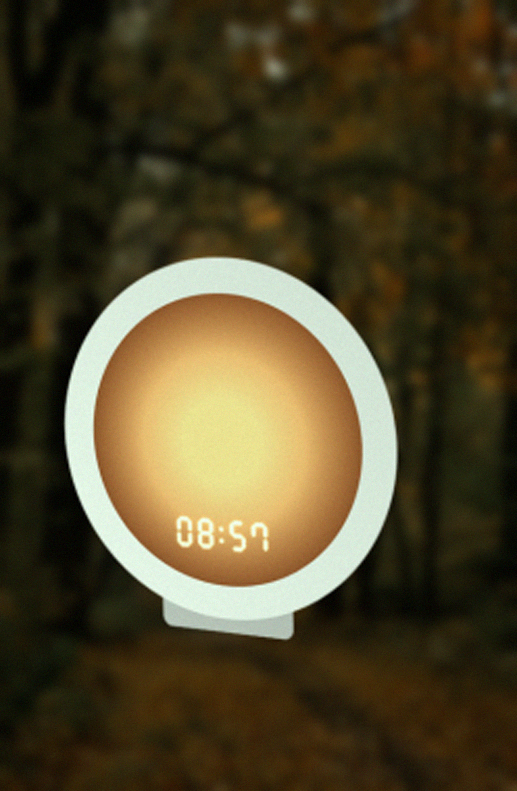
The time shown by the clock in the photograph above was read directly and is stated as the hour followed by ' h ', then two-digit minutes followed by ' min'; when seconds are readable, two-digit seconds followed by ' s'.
8 h 57 min
